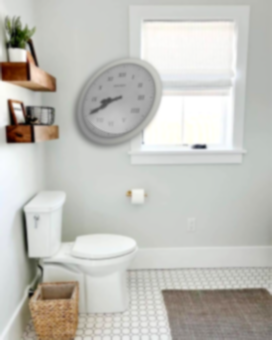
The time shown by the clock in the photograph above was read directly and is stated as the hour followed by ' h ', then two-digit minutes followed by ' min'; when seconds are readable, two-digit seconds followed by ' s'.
8 h 40 min
